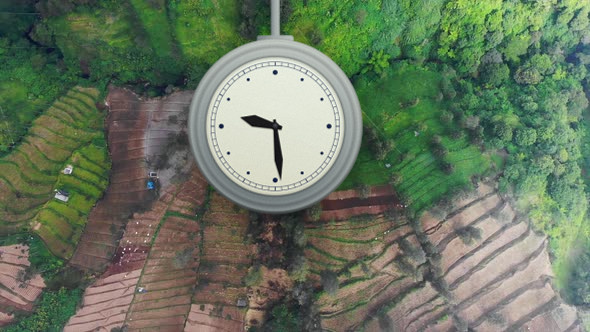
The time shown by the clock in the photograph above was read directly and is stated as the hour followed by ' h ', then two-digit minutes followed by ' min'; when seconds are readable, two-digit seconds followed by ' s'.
9 h 29 min
